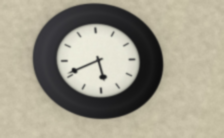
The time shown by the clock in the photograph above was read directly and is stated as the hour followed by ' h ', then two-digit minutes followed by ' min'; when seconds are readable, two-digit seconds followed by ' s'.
5 h 41 min
